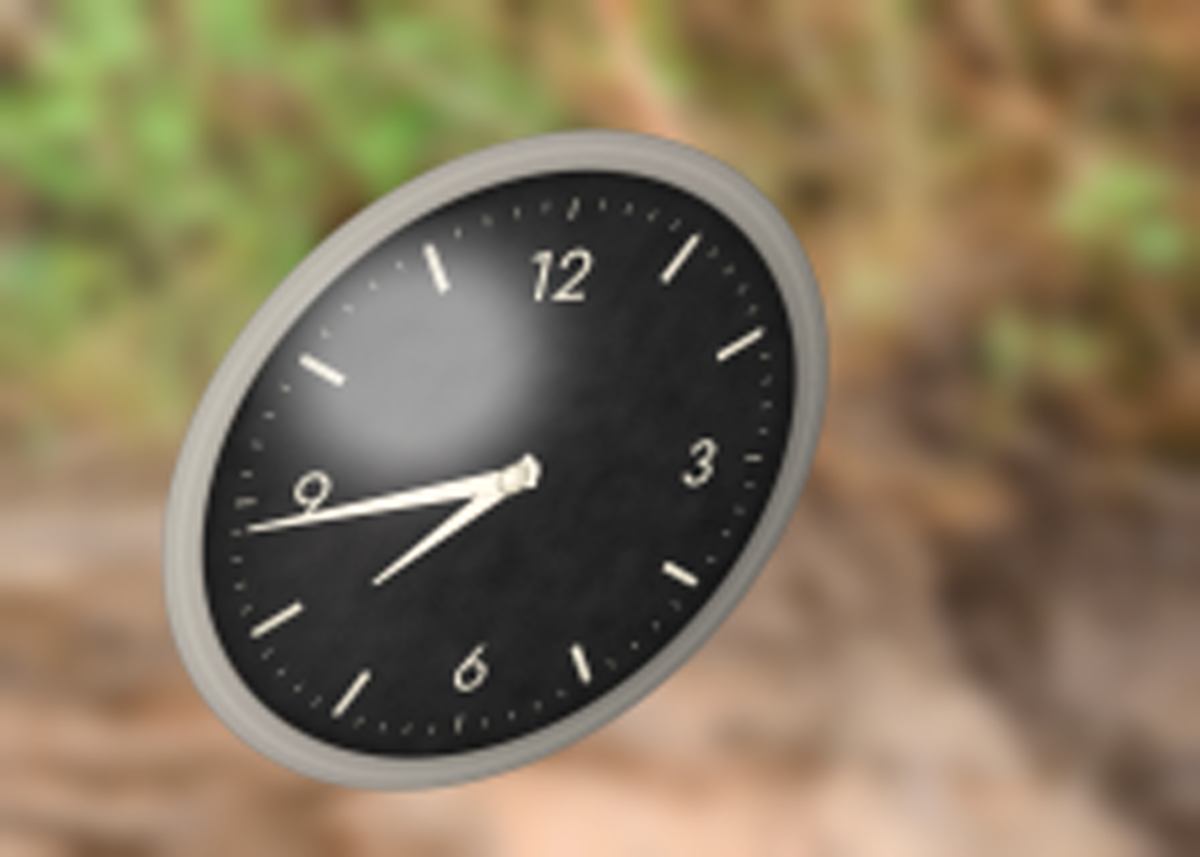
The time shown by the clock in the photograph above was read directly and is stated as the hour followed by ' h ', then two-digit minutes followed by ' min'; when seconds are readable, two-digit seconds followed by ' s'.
7 h 44 min
